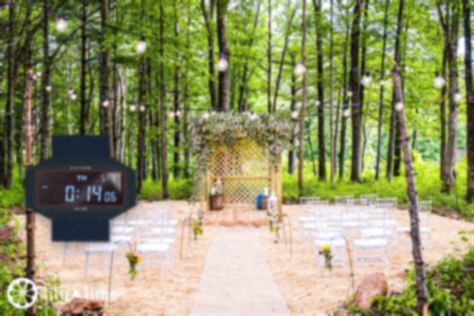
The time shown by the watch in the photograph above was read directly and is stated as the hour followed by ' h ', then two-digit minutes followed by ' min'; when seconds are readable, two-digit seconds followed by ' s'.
0 h 14 min
